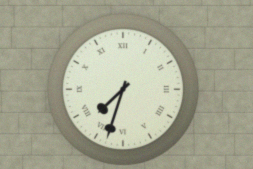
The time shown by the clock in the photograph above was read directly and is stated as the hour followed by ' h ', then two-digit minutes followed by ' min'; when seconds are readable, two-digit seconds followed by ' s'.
7 h 33 min
